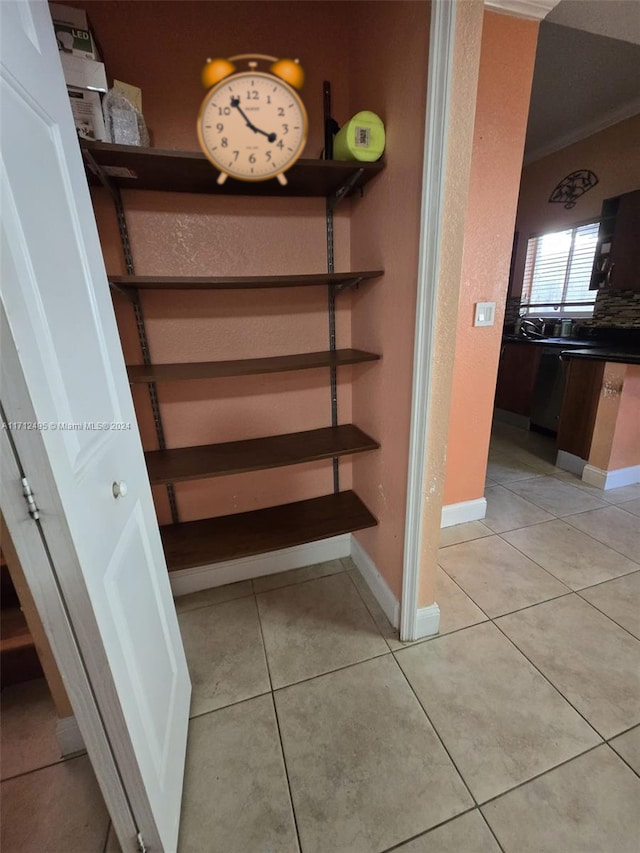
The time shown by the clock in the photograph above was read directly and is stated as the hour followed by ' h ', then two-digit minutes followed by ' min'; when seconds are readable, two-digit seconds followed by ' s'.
3 h 54 min
